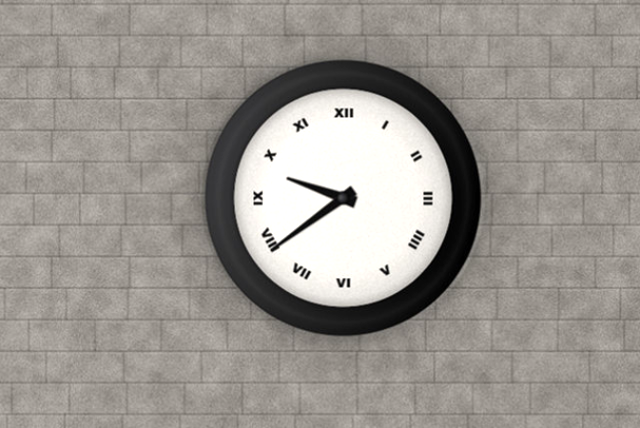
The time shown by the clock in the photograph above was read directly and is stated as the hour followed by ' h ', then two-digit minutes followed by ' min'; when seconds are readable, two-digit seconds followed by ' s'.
9 h 39 min
